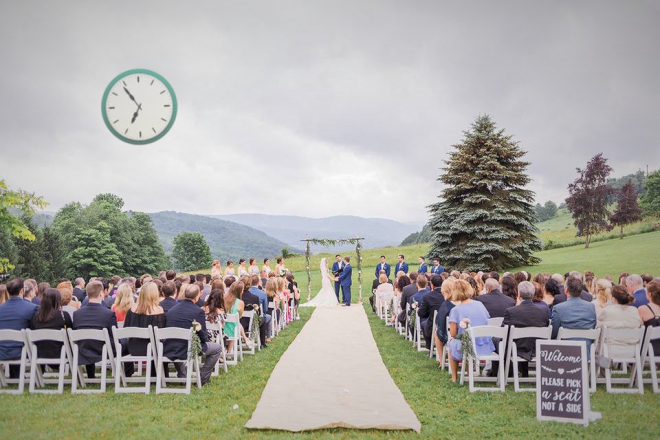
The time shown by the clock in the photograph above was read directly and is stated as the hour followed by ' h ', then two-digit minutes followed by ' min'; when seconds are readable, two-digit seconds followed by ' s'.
6 h 54 min
